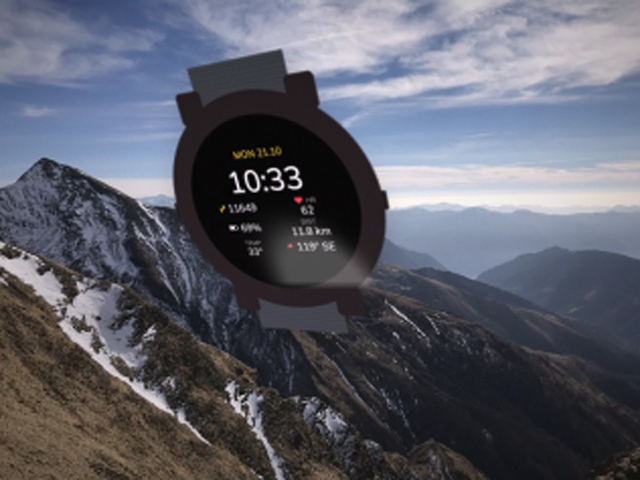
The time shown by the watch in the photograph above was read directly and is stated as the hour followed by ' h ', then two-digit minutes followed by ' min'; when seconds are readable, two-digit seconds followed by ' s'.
10 h 33 min
